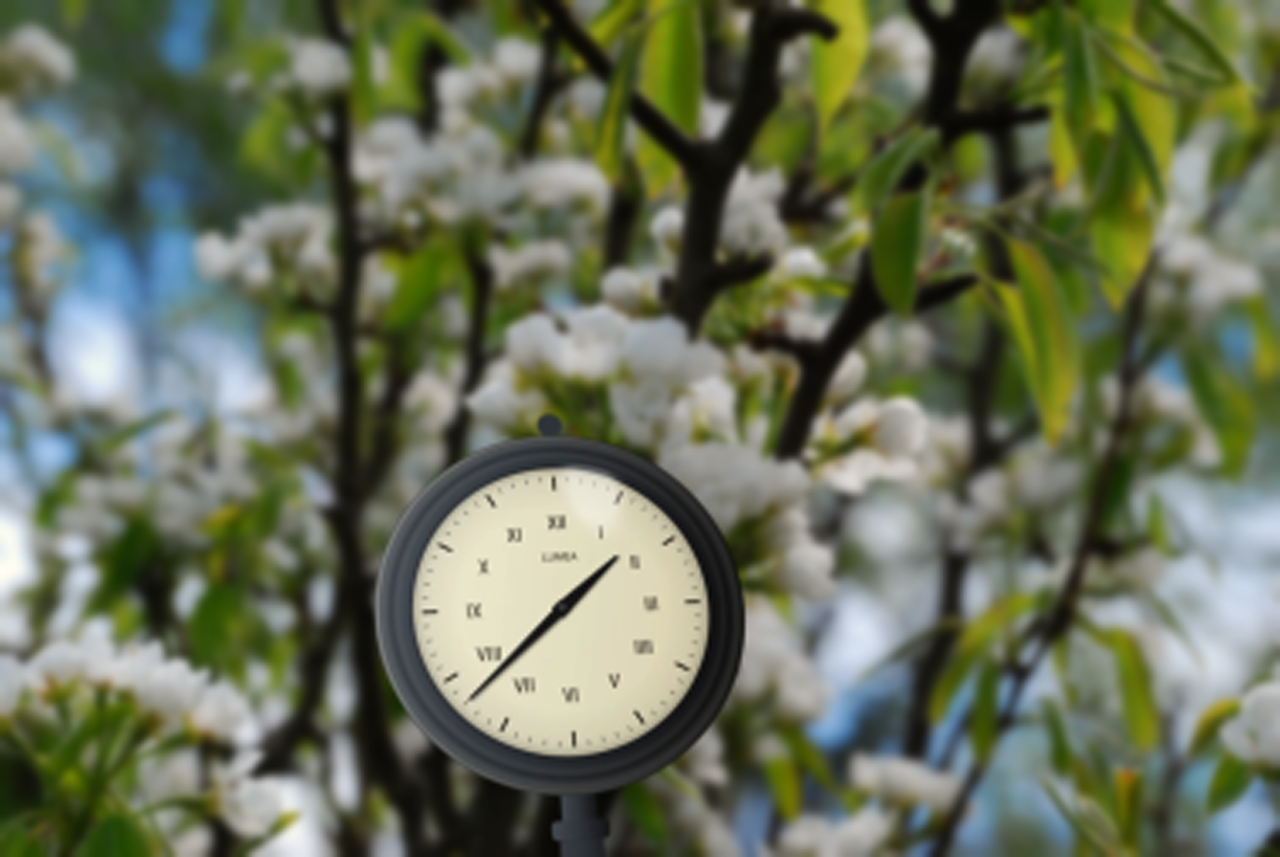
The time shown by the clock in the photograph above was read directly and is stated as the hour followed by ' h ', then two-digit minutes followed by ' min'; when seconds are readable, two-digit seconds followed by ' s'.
1 h 38 min
